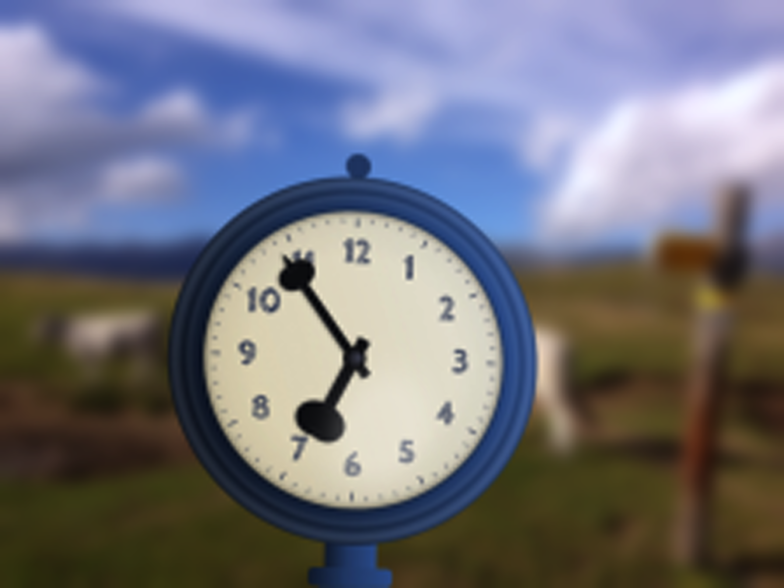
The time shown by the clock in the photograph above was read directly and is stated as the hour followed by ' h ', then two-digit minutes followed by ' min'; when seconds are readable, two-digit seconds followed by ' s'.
6 h 54 min
